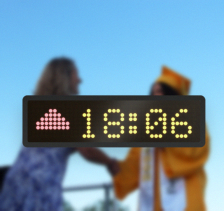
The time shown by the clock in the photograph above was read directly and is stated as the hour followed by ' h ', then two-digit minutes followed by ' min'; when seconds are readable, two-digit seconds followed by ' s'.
18 h 06 min
